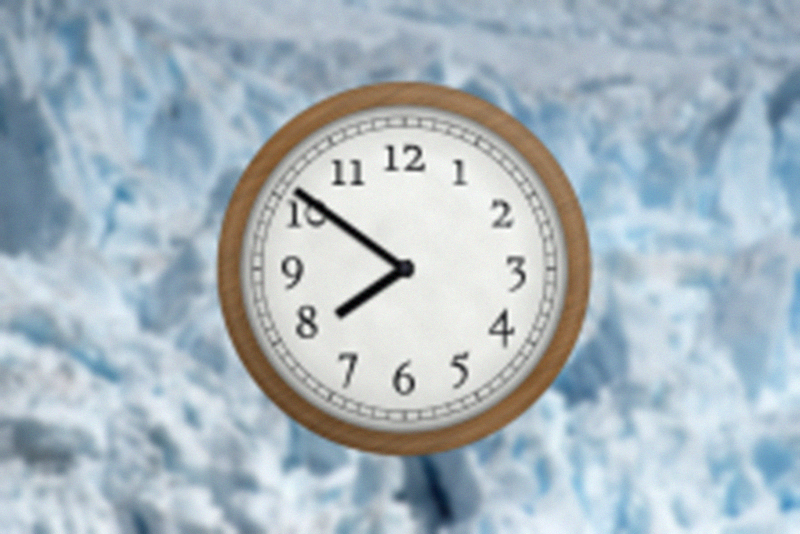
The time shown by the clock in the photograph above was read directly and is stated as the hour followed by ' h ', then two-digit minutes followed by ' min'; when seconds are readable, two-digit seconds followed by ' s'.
7 h 51 min
